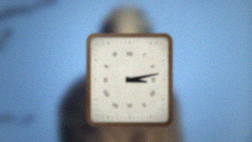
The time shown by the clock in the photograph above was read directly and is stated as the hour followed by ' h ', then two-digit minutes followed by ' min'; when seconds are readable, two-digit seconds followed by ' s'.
3 h 13 min
